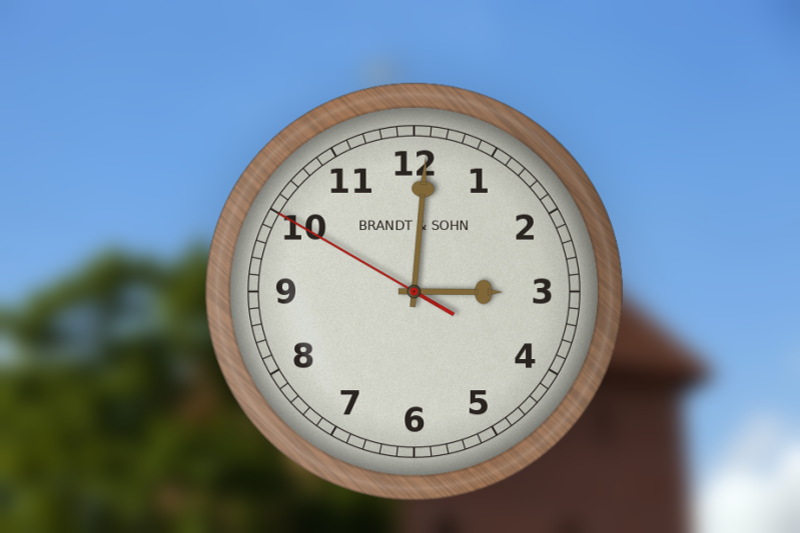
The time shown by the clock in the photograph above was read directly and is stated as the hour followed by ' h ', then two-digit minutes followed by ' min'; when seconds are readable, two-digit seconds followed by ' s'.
3 h 00 min 50 s
